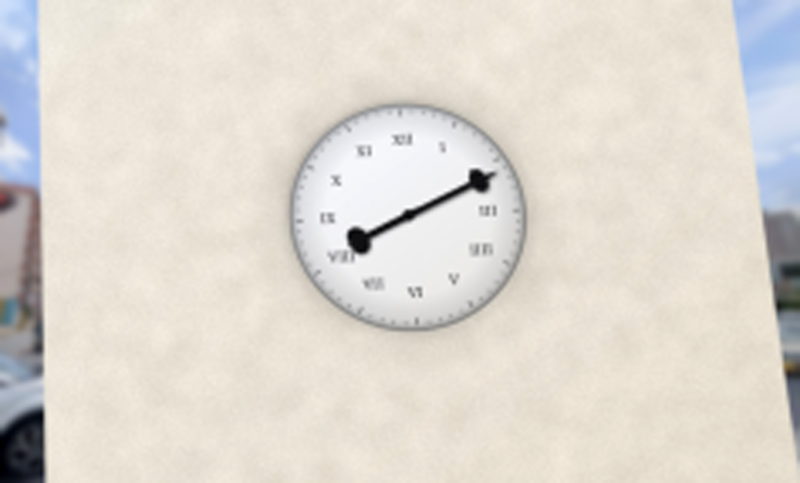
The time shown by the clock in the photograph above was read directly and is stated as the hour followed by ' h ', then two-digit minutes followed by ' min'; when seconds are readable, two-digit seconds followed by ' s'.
8 h 11 min
